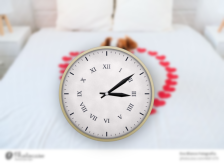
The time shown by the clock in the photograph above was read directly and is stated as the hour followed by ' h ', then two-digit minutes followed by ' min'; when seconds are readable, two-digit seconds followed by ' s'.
3 h 09 min
